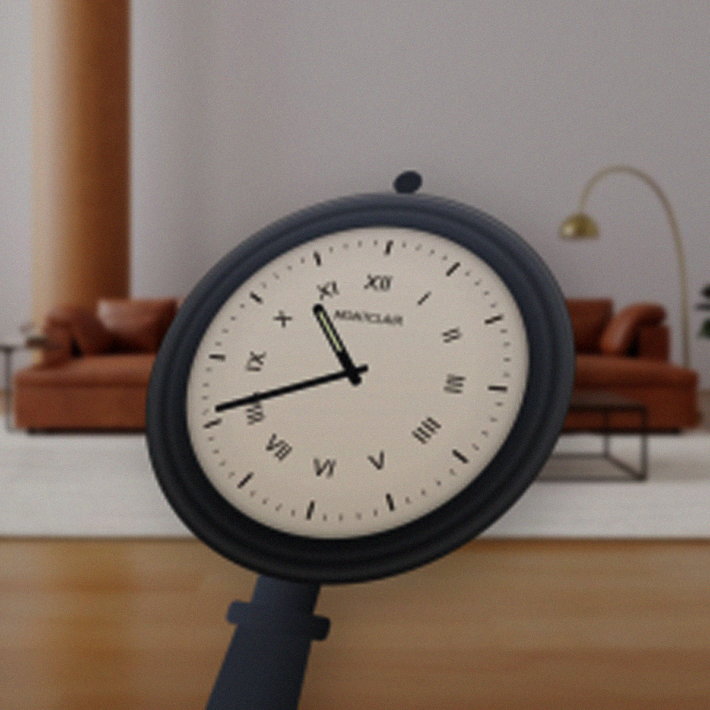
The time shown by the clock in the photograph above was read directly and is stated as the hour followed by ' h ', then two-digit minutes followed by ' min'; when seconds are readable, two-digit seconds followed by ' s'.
10 h 41 min
